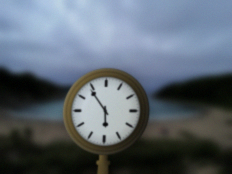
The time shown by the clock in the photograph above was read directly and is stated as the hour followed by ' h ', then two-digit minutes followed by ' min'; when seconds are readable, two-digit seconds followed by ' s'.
5 h 54 min
